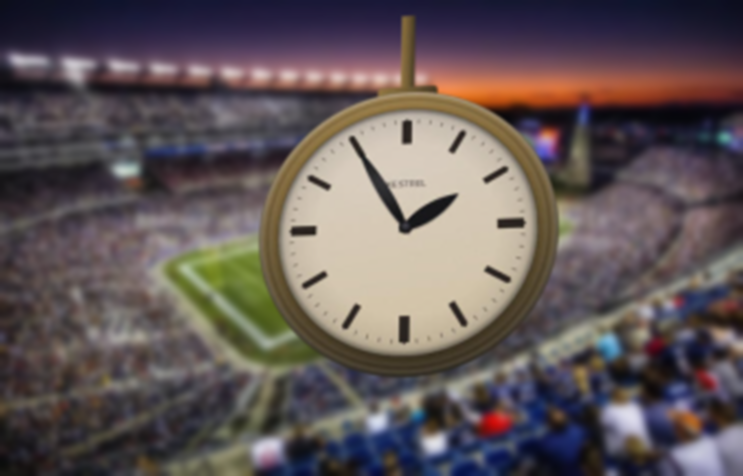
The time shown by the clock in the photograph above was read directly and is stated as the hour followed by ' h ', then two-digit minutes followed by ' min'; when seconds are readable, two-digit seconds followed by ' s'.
1 h 55 min
